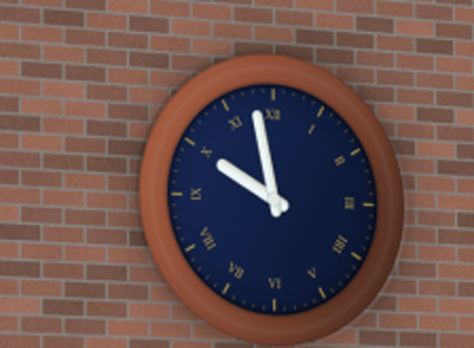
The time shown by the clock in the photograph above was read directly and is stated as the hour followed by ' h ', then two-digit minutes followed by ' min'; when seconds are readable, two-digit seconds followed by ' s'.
9 h 58 min
